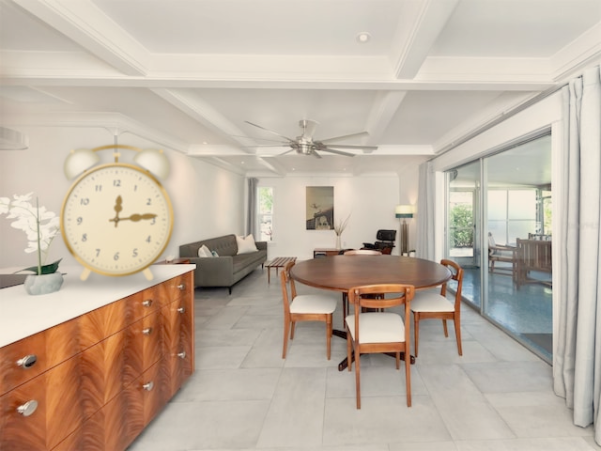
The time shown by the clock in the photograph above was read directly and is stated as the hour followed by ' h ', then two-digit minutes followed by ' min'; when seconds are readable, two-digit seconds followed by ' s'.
12 h 14 min
